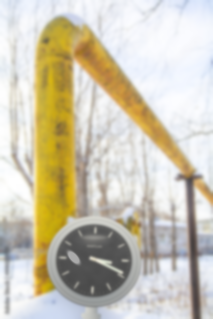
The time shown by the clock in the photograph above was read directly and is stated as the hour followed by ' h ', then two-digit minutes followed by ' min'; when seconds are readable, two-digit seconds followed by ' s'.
3 h 19 min
